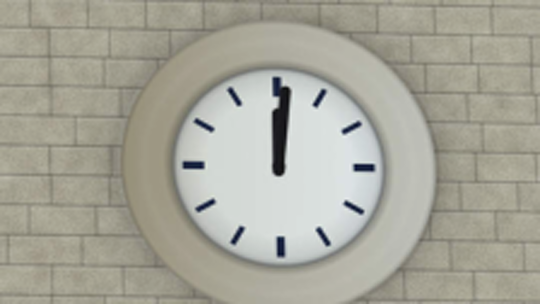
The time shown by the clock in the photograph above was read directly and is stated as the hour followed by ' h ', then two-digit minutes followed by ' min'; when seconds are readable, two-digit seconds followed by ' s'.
12 h 01 min
